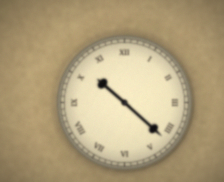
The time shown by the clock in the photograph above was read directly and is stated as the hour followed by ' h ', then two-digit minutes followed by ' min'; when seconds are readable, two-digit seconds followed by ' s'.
10 h 22 min
